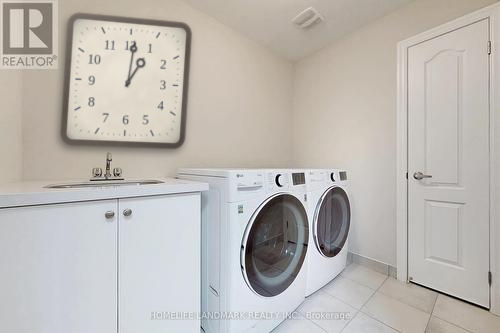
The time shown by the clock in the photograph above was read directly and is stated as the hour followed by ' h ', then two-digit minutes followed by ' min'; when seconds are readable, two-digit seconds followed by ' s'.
1 h 01 min
